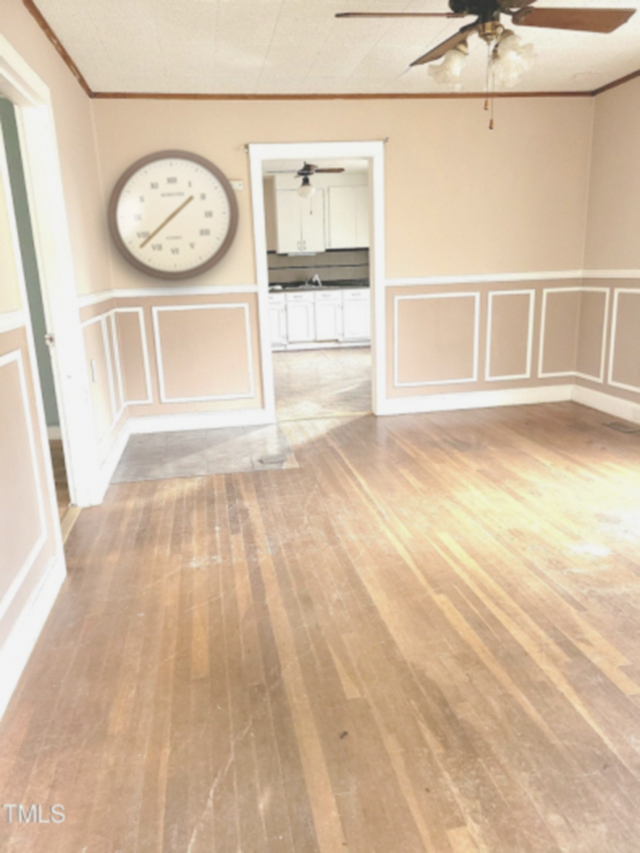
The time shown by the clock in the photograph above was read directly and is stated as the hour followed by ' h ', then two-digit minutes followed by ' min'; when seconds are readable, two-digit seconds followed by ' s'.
1 h 38 min
